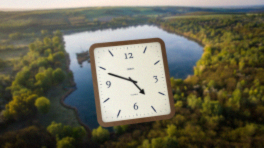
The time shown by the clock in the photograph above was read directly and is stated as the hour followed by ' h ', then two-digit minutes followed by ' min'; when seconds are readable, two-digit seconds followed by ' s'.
4 h 49 min
